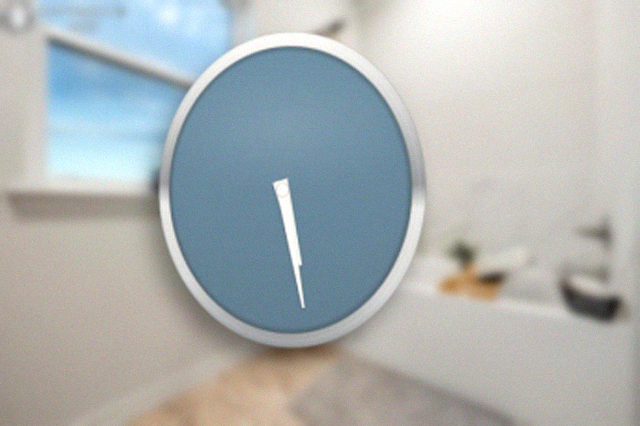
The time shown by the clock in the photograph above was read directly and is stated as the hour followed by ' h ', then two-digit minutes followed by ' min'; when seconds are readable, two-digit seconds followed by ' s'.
5 h 28 min
